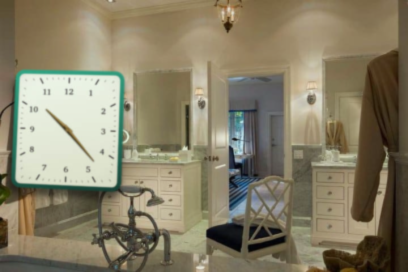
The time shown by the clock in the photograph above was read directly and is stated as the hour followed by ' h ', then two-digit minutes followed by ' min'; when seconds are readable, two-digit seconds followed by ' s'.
10 h 23 min
